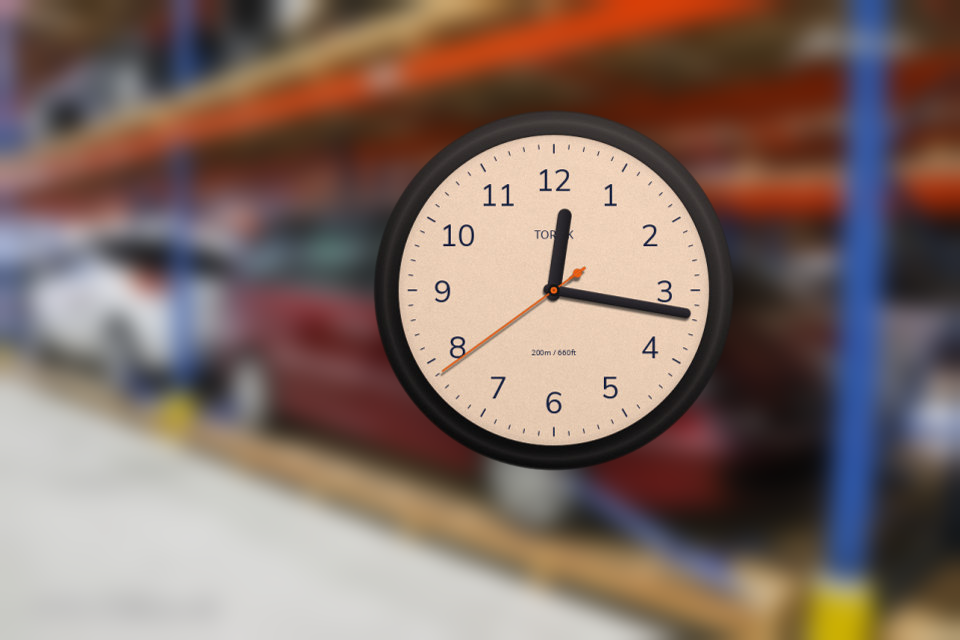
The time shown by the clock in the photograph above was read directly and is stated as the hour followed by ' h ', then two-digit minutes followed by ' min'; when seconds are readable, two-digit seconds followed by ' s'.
12 h 16 min 39 s
